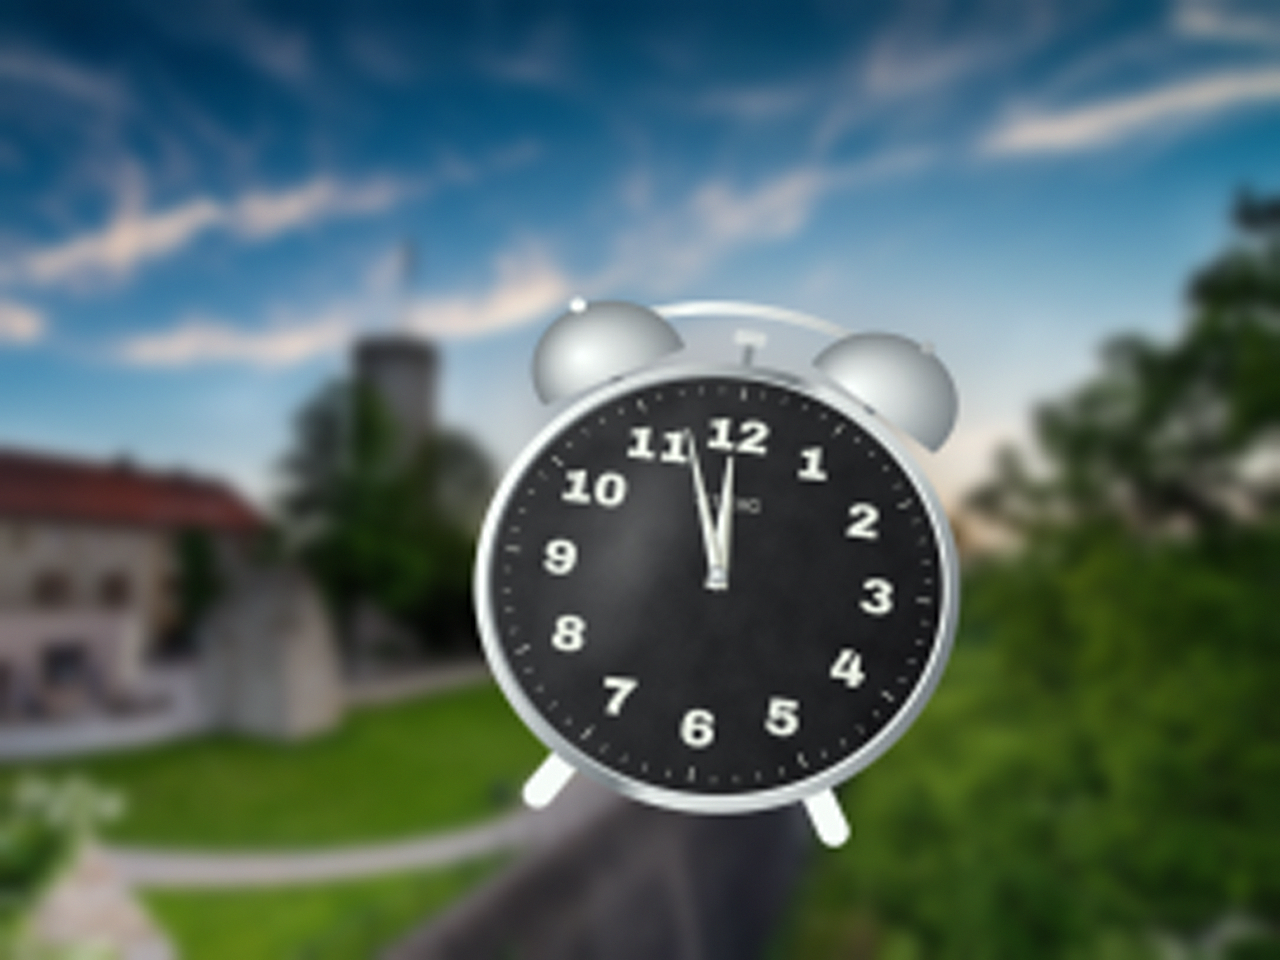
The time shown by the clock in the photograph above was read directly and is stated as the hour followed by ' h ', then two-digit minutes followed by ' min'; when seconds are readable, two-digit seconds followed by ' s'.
11 h 57 min
